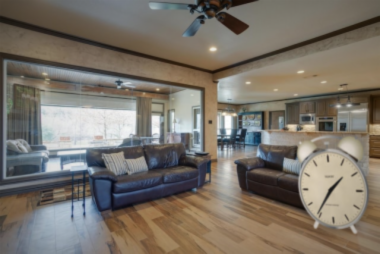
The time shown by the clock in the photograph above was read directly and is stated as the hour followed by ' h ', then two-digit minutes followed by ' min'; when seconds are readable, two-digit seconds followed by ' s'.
1 h 36 min
